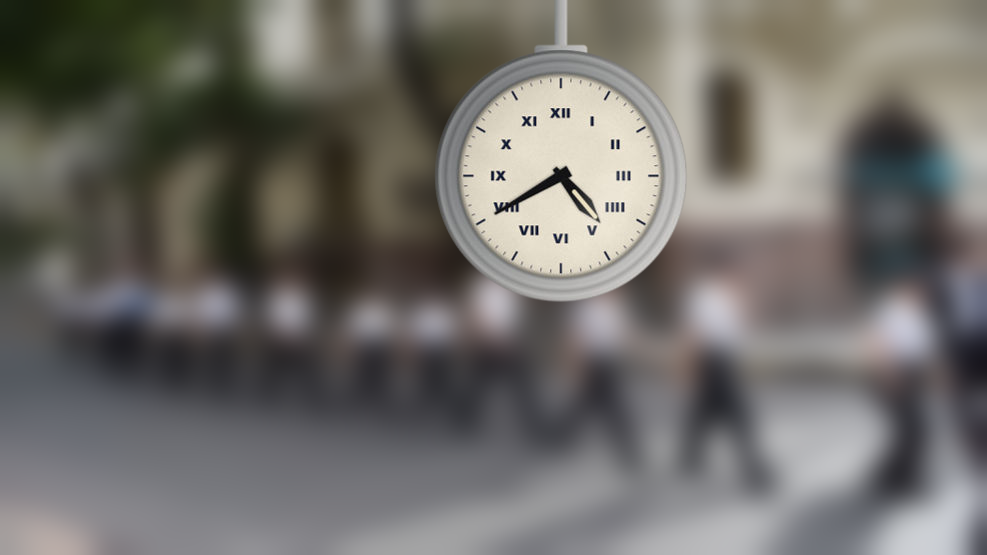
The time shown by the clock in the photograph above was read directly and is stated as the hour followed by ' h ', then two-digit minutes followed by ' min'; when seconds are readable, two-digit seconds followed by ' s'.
4 h 40 min
